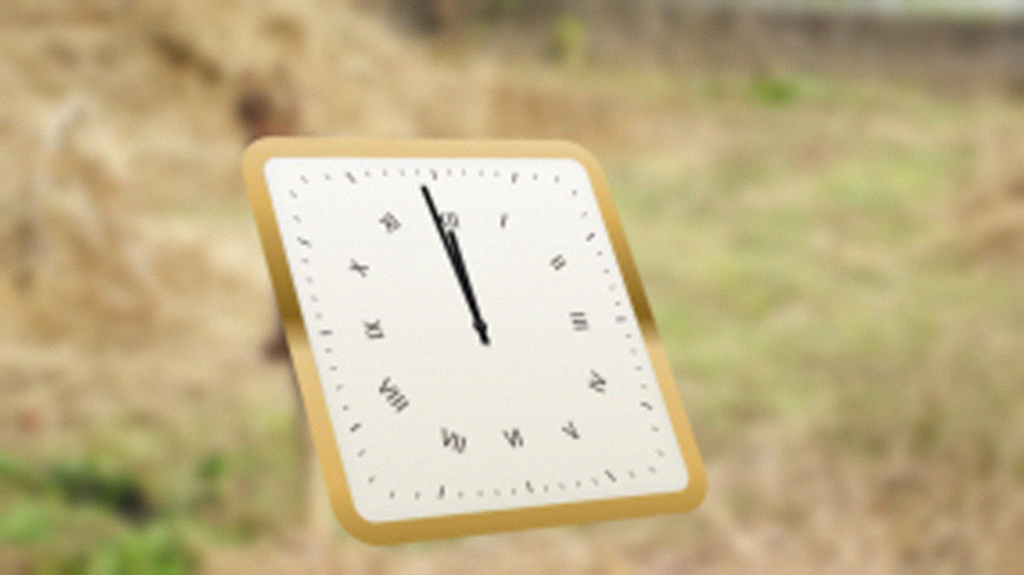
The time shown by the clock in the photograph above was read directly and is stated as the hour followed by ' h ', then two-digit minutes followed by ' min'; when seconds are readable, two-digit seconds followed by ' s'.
11 h 59 min
